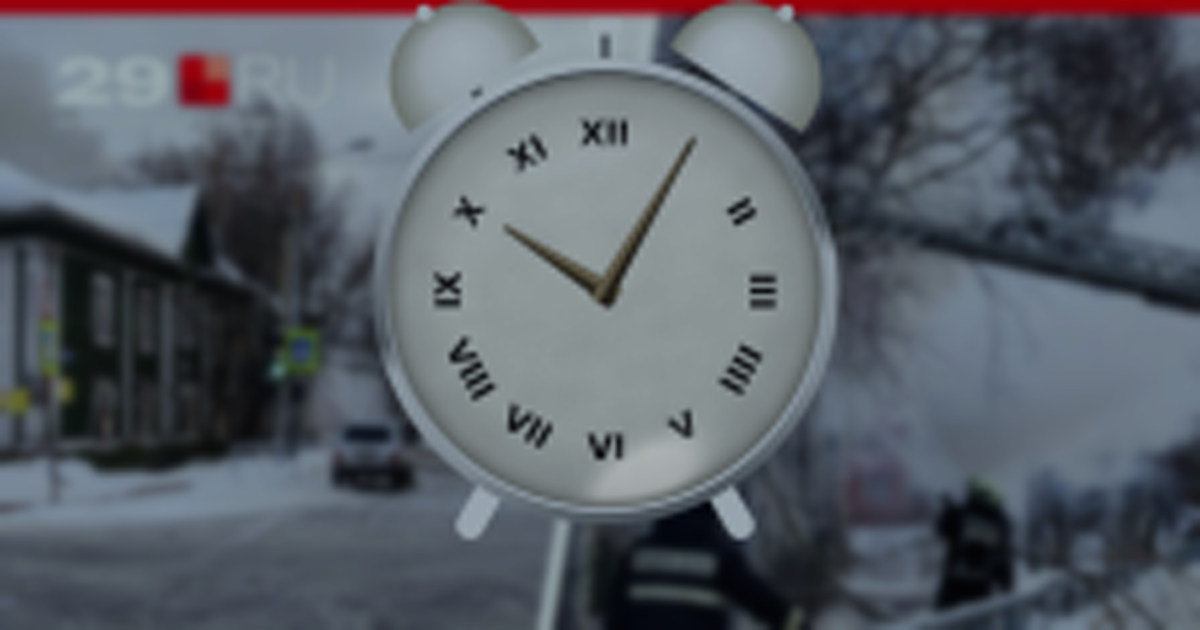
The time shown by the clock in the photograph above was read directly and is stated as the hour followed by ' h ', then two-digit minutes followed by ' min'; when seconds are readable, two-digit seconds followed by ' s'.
10 h 05 min
